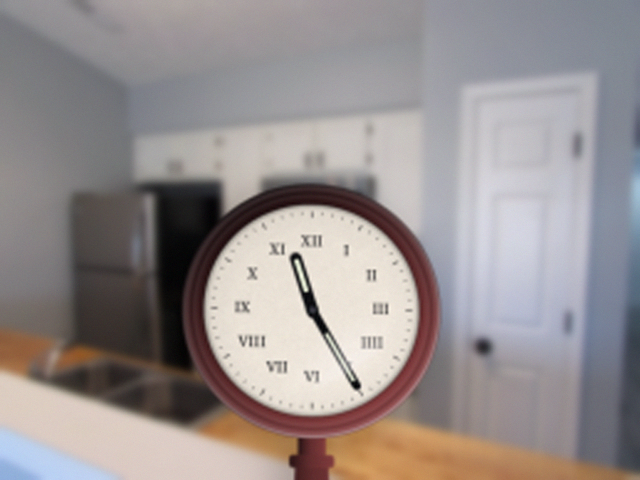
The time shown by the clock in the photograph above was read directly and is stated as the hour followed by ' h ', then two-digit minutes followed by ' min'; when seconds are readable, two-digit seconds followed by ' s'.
11 h 25 min
